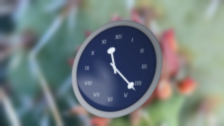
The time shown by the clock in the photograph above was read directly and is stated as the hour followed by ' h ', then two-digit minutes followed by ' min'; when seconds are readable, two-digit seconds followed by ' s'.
11 h 22 min
